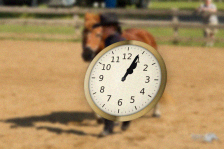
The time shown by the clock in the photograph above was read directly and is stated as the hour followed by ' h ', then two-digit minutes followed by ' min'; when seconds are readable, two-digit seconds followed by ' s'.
1 h 04 min
